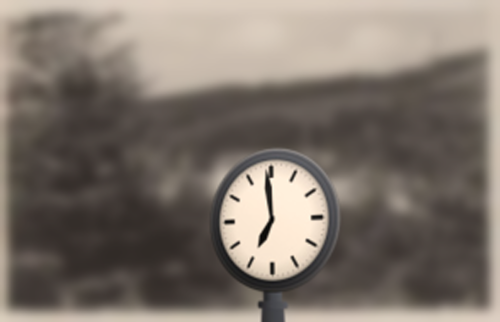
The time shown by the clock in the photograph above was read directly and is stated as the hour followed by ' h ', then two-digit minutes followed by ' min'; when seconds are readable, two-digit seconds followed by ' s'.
6 h 59 min
